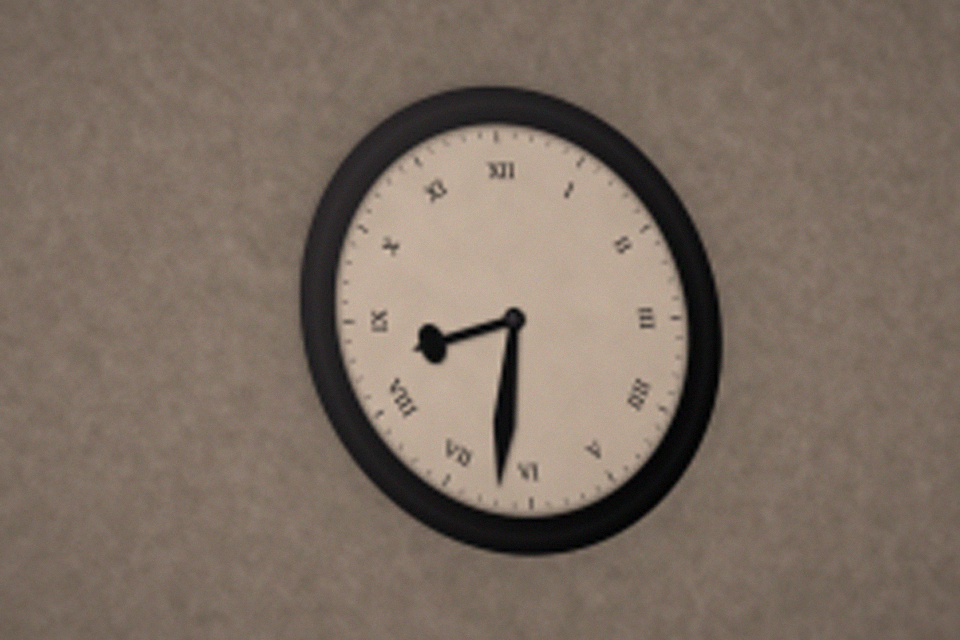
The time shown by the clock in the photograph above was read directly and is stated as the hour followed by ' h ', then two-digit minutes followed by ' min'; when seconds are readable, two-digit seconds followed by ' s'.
8 h 32 min
